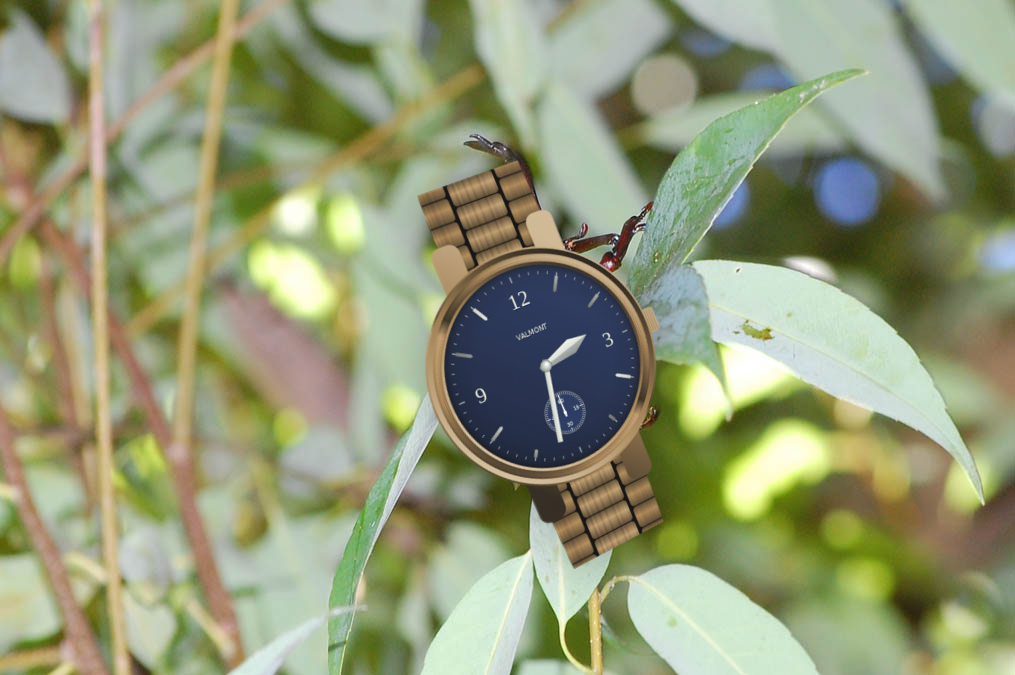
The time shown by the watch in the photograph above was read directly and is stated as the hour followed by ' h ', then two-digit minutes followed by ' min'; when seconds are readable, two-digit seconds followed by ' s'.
2 h 32 min
